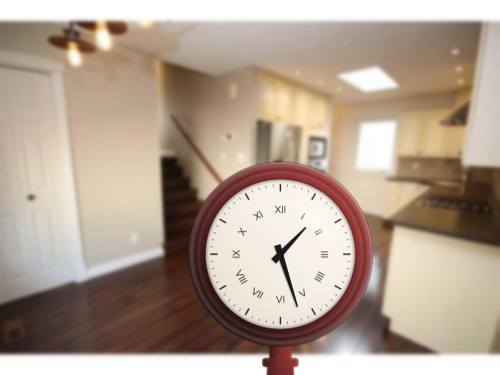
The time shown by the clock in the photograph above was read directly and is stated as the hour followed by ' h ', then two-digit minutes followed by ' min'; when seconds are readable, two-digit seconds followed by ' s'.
1 h 27 min
